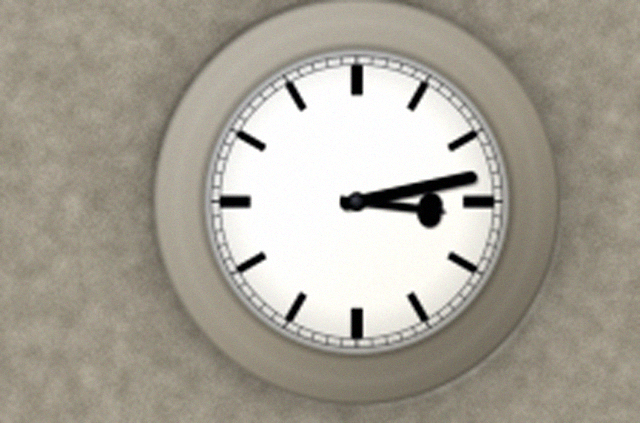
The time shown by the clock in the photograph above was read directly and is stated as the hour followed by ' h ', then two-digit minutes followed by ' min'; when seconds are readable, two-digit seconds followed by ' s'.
3 h 13 min
